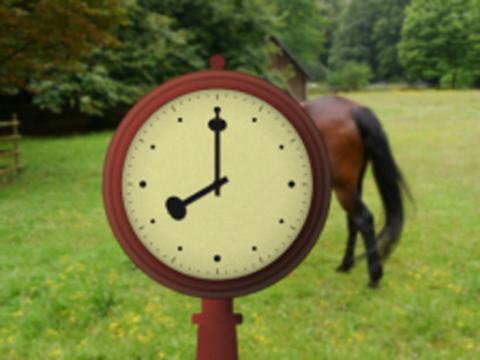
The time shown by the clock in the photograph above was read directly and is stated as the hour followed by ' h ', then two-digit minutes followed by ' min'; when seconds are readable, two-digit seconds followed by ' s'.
8 h 00 min
